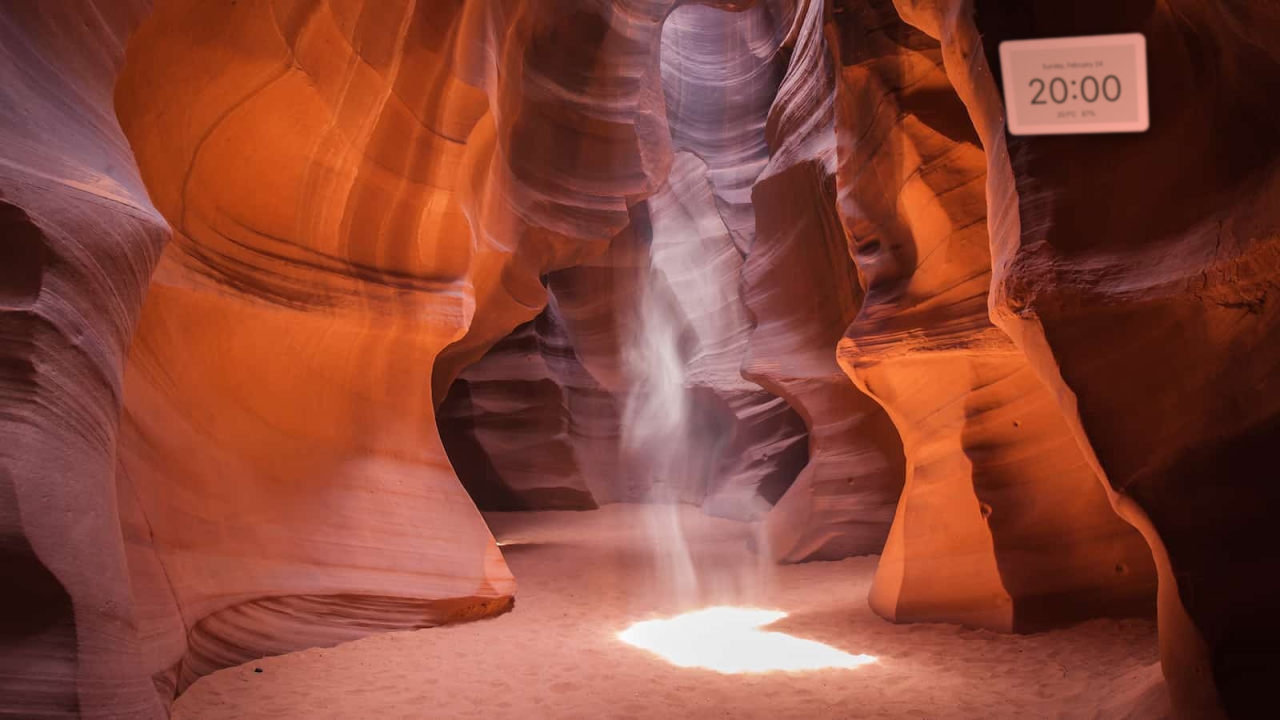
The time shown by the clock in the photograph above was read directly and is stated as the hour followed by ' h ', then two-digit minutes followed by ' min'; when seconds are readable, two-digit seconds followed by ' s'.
20 h 00 min
